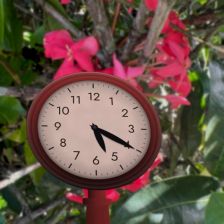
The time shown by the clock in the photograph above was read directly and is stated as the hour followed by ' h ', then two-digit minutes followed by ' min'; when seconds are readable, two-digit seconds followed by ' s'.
5 h 20 min
